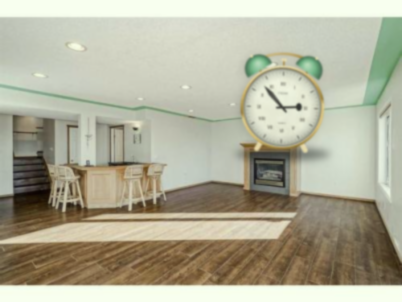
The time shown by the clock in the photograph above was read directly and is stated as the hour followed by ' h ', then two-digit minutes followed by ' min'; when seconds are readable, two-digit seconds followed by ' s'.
2 h 53 min
